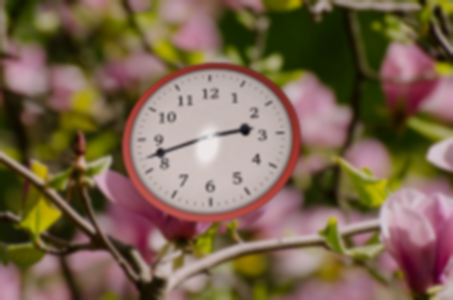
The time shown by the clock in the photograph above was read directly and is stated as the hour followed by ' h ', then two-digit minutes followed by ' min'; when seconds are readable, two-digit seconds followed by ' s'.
2 h 42 min
